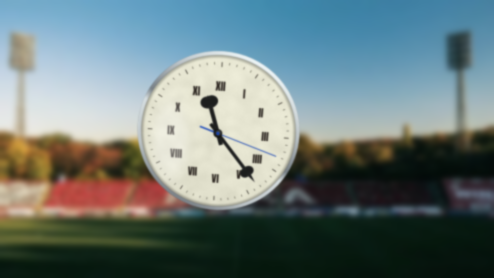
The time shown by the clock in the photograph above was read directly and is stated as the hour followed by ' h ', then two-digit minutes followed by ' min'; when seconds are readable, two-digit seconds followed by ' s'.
11 h 23 min 18 s
